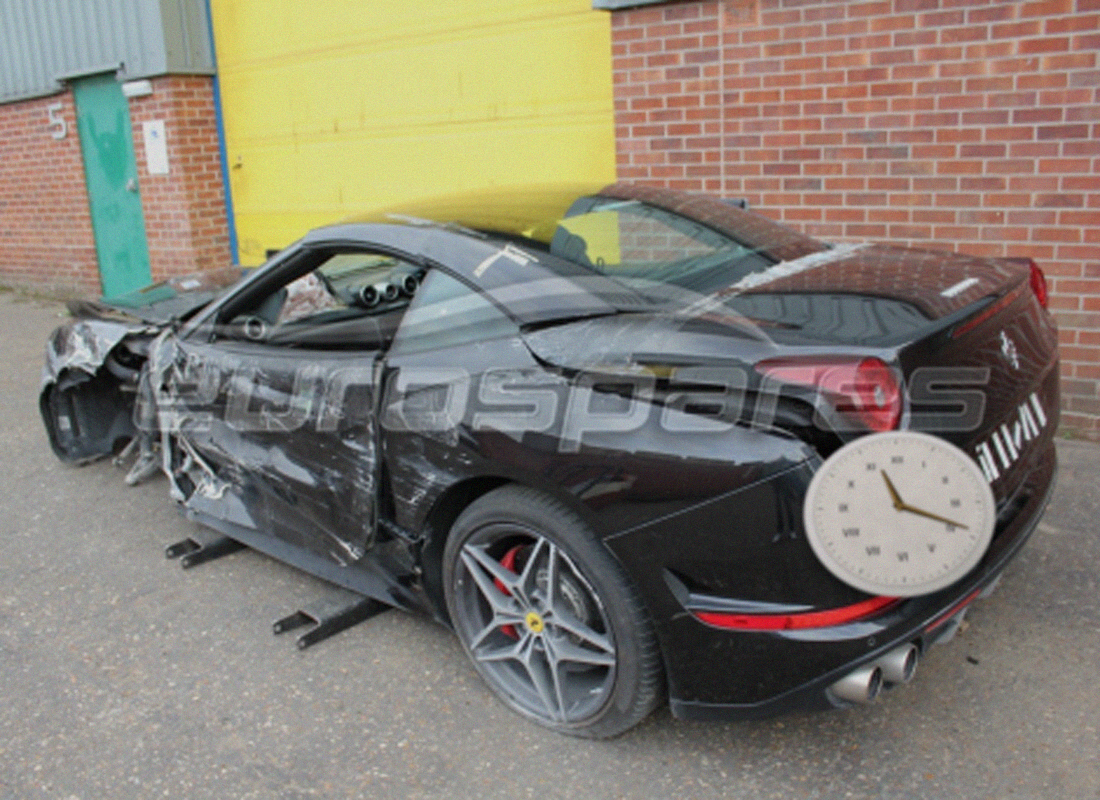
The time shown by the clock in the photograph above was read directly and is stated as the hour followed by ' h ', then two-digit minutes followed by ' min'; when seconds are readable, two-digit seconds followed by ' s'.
11 h 19 min
